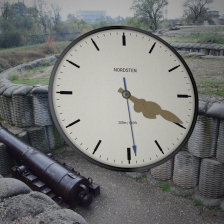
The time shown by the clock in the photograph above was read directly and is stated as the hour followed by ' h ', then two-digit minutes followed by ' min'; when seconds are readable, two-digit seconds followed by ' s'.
4 h 19 min 29 s
